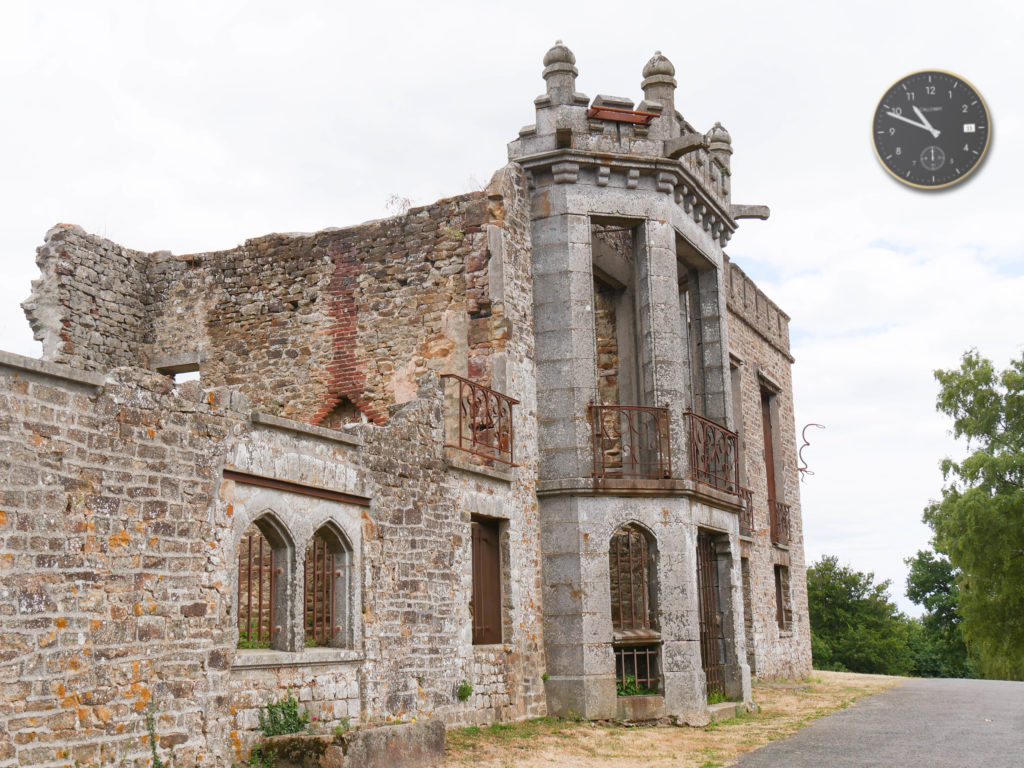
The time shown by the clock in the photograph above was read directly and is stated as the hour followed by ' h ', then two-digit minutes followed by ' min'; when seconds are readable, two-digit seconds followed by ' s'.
10 h 49 min
